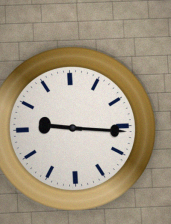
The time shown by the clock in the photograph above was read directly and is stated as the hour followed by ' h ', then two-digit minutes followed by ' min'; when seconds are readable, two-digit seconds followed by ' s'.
9 h 16 min
